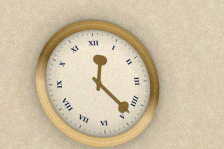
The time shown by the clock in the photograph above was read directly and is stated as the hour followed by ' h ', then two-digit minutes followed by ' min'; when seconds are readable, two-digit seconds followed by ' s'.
12 h 23 min
